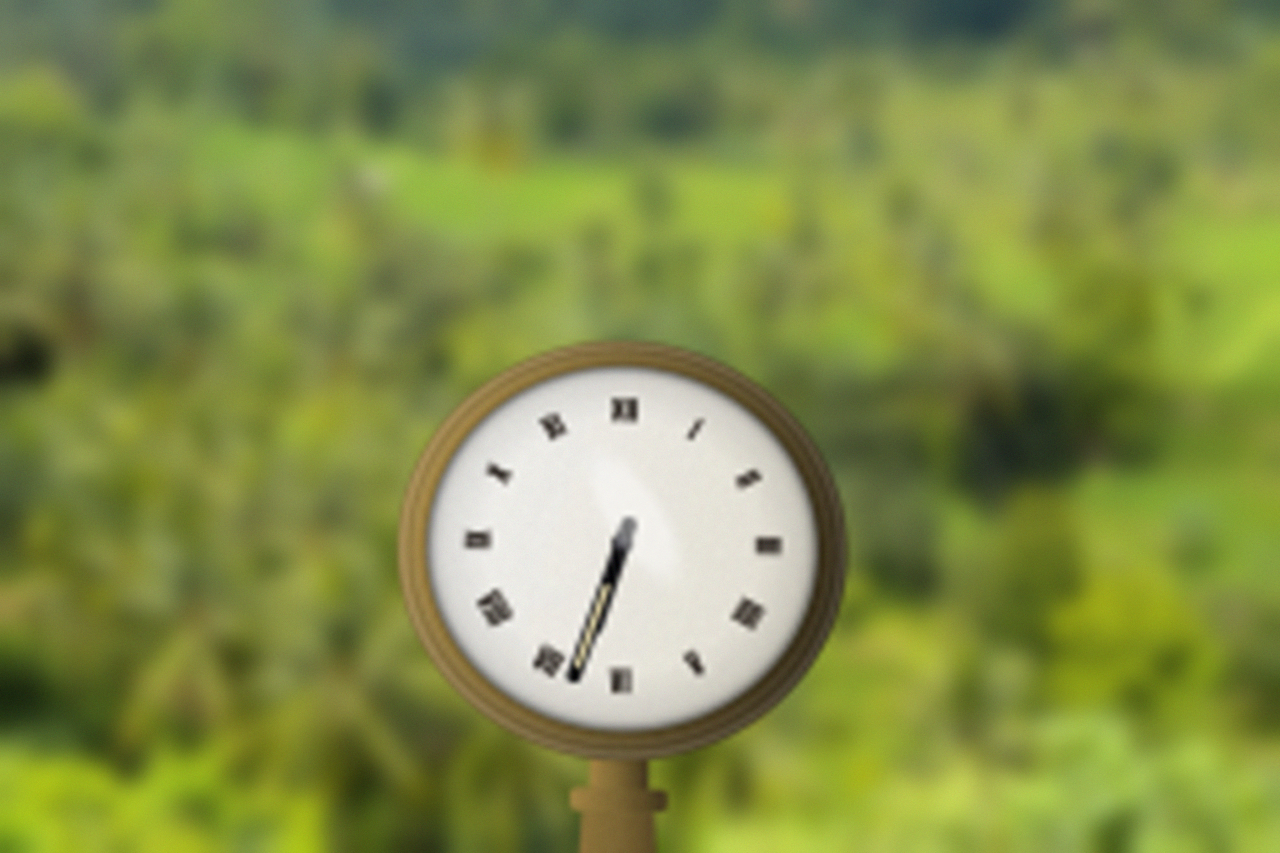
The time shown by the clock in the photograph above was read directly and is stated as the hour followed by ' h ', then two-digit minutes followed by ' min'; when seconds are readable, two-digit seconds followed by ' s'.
6 h 33 min
